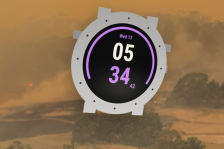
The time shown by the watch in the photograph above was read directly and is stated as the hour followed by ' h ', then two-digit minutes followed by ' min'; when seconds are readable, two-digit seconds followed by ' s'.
5 h 34 min
